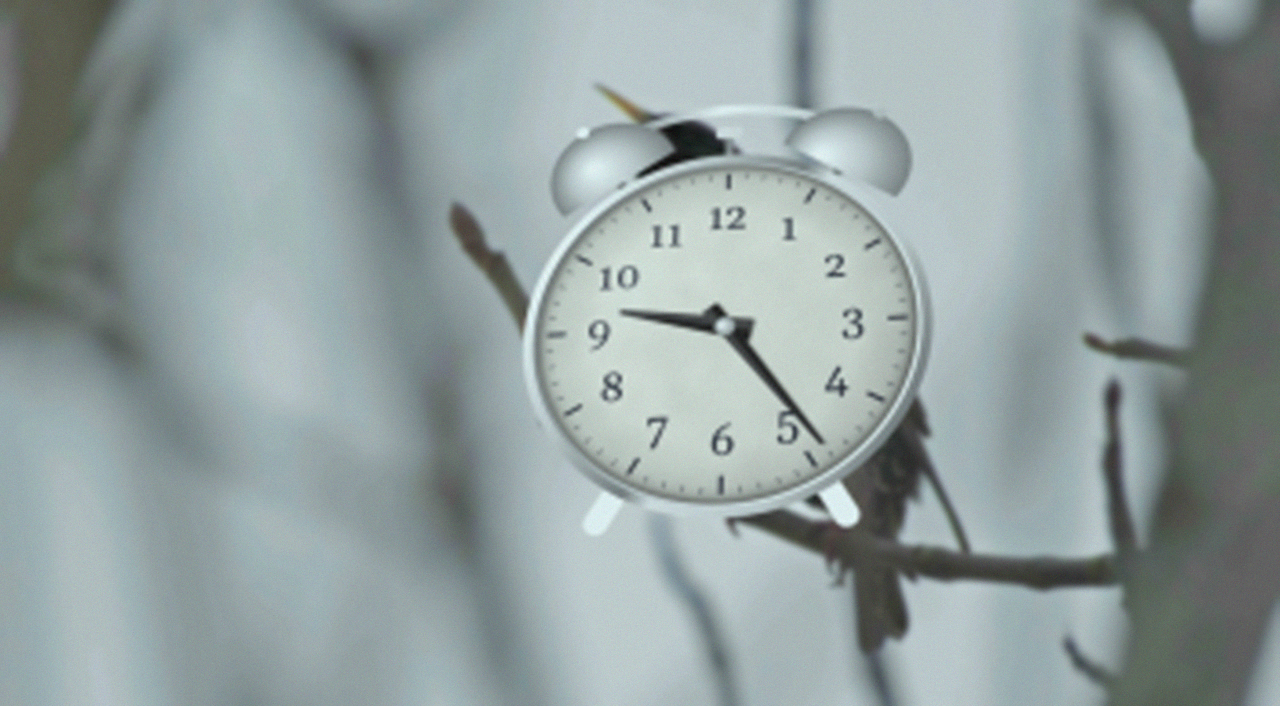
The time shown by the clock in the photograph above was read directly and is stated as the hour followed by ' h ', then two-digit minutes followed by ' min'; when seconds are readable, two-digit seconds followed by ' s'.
9 h 24 min
